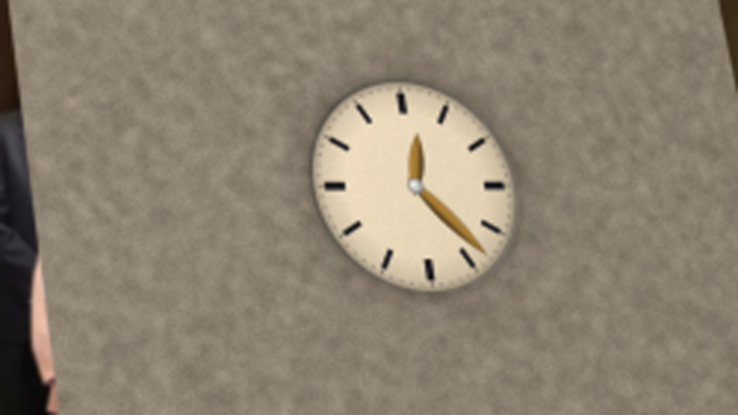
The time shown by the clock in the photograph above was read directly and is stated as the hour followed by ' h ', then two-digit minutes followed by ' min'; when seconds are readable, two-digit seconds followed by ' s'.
12 h 23 min
